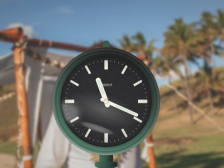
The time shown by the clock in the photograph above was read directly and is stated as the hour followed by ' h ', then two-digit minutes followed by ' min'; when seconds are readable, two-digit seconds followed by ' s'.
11 h 19 min
